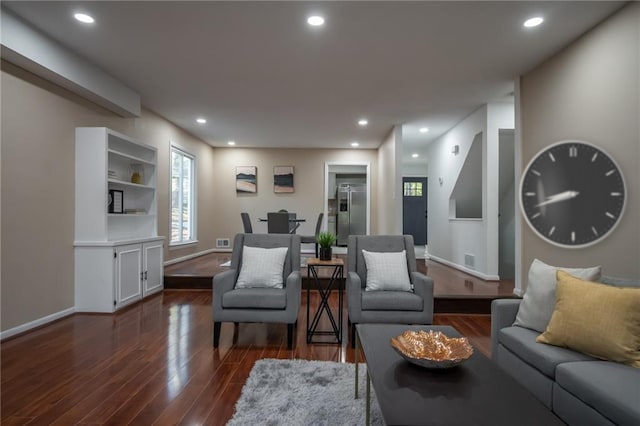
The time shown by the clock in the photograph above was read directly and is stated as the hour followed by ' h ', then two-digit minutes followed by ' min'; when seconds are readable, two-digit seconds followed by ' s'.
8 h 42 min
